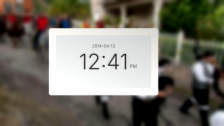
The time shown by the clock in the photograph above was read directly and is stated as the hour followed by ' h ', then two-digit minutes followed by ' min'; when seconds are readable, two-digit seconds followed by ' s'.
12 h 41 min
